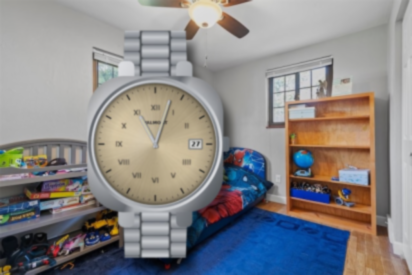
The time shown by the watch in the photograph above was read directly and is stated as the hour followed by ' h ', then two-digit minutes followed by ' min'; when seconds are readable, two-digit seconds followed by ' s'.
11 h 03 min
